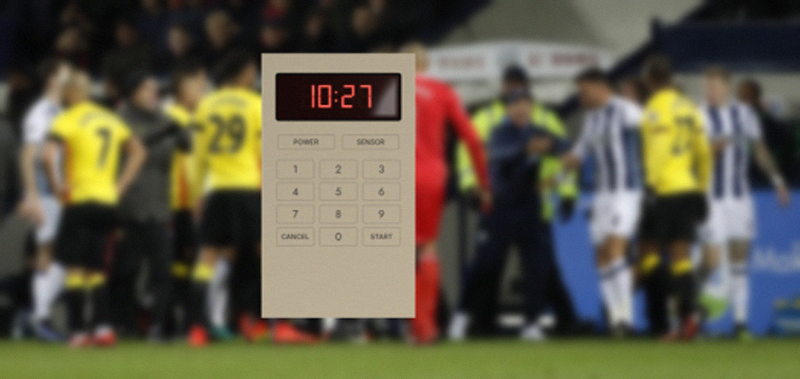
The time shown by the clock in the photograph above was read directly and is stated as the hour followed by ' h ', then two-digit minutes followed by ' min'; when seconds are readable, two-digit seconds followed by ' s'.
10 h 27 min
